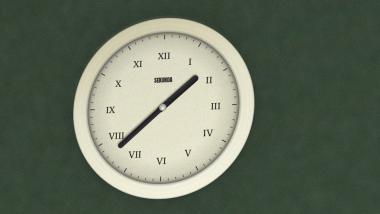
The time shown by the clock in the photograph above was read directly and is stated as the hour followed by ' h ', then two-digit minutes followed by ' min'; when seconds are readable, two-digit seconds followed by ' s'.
1 h 38 min
